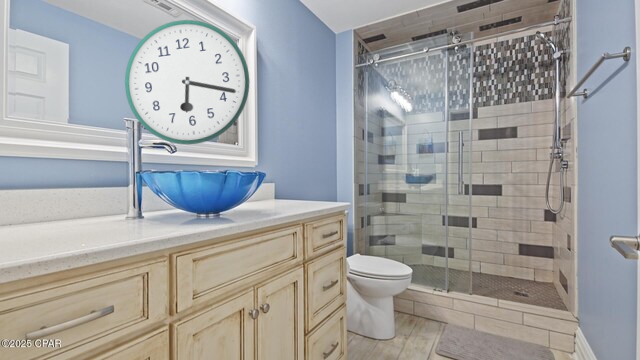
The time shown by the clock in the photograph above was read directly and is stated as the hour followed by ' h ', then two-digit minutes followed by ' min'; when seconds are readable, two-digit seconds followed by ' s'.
6 h 18 min
